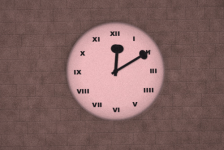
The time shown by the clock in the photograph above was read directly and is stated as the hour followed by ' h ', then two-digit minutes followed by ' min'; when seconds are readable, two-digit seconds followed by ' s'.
12 h 10 min
